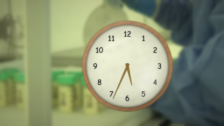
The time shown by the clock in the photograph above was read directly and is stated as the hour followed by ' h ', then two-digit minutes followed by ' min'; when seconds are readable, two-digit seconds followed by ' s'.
5 h 34 min
